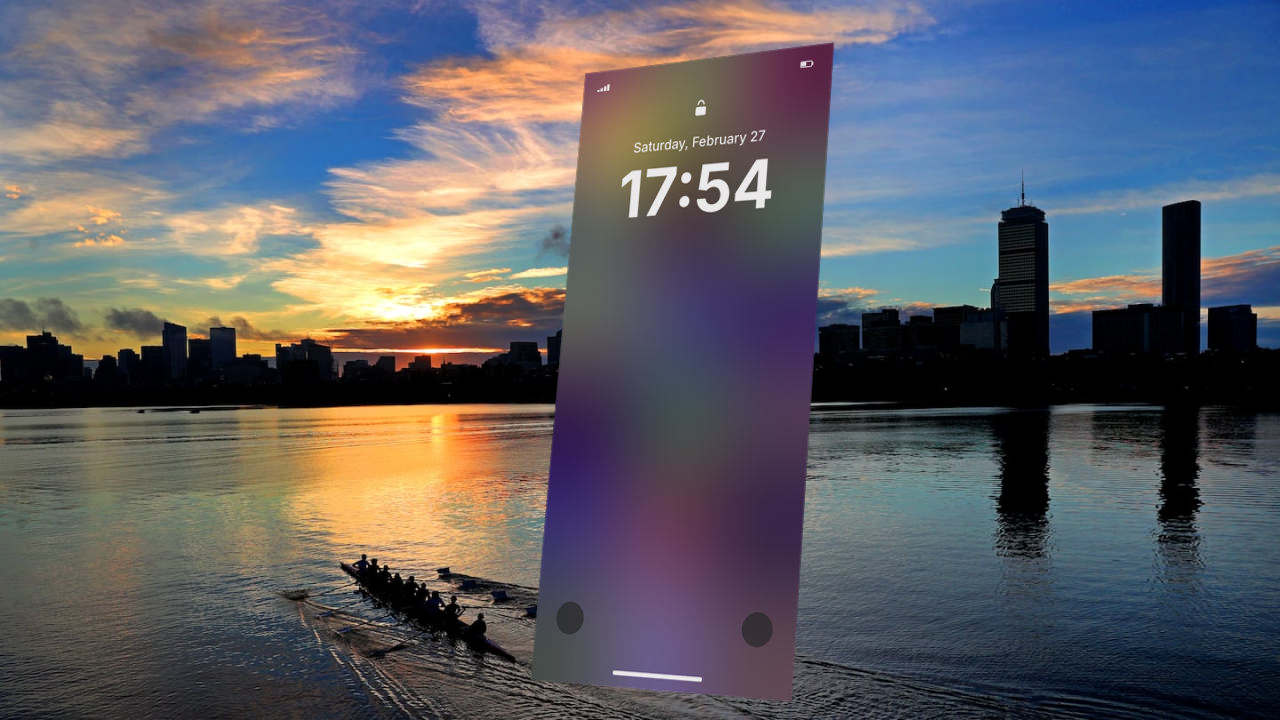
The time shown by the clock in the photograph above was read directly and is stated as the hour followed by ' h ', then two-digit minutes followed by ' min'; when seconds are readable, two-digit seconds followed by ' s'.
17 h 54 min
